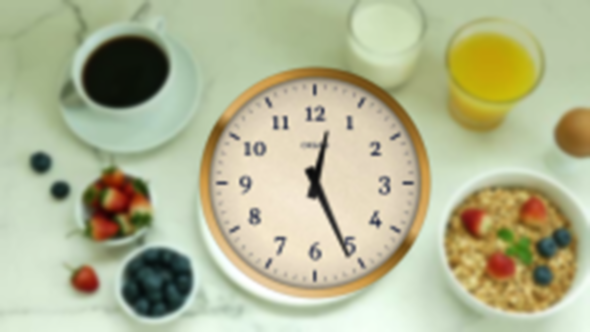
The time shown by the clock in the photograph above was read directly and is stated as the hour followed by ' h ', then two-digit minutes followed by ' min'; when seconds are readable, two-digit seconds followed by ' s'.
12 h 26 min
